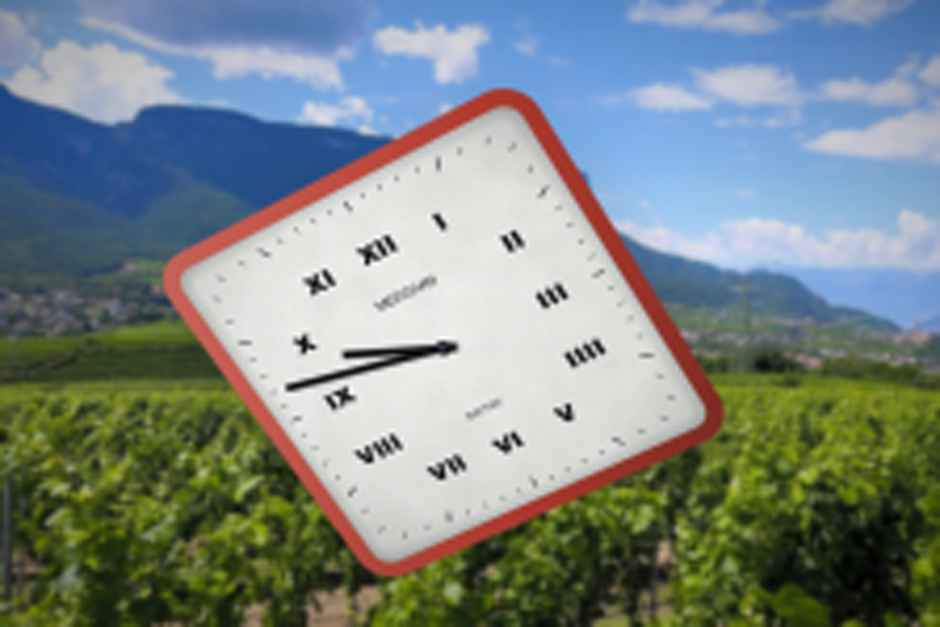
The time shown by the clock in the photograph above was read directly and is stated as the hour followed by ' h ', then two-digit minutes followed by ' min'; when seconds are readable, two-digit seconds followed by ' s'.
9 h 47 min
